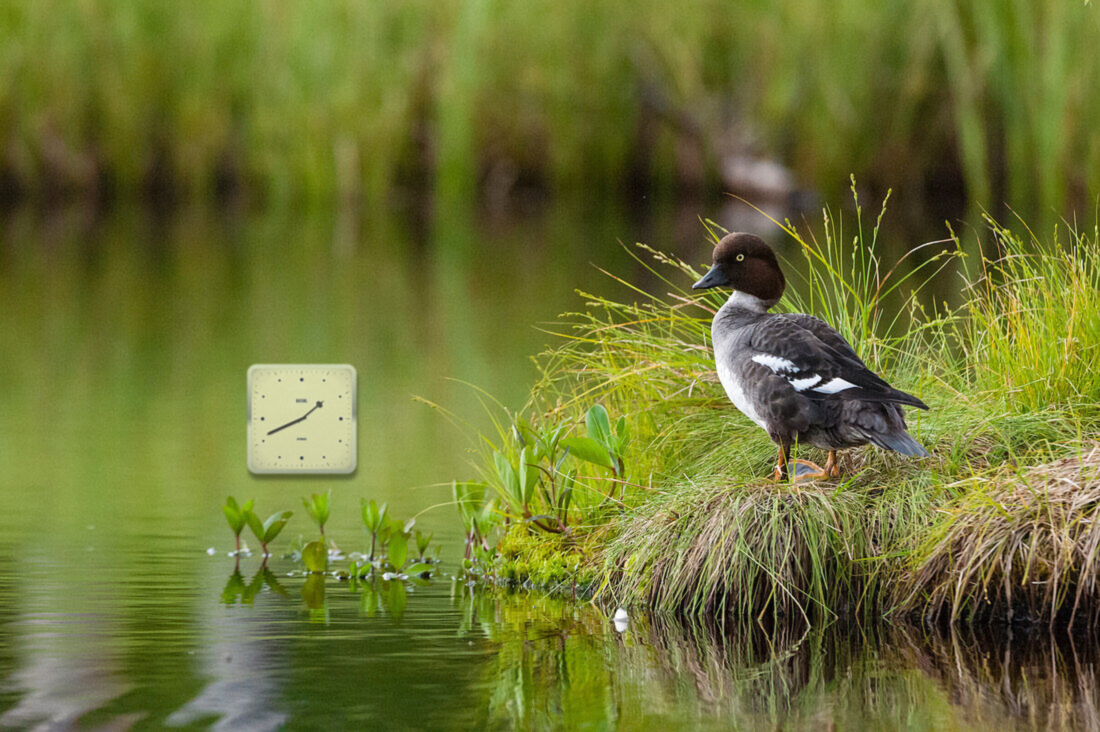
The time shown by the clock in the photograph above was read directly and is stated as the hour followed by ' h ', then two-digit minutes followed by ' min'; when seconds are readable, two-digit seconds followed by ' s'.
1 h 41 min
